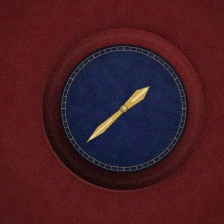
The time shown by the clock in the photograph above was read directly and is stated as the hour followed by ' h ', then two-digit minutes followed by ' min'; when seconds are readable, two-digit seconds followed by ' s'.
1 h 38 min
